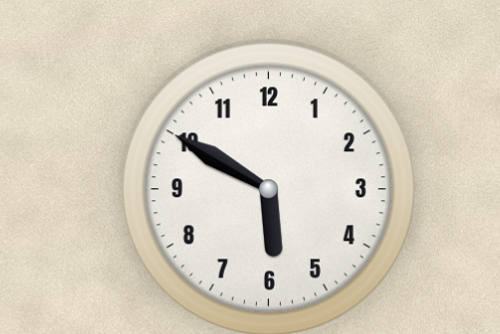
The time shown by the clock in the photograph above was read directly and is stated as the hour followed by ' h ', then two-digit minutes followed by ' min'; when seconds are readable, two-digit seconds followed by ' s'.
5 h 50 min
